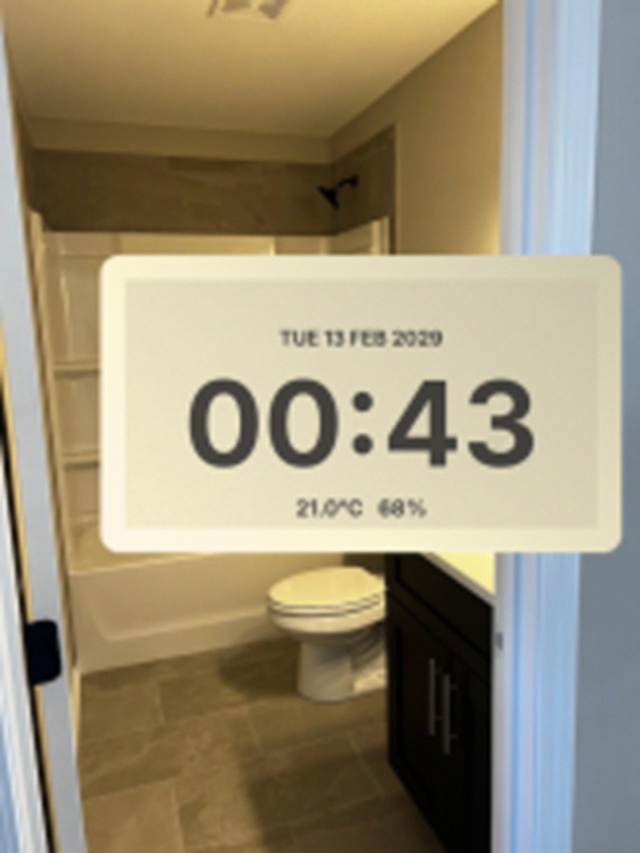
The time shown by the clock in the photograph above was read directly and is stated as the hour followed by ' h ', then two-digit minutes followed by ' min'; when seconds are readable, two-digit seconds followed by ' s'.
0 h 43 min
